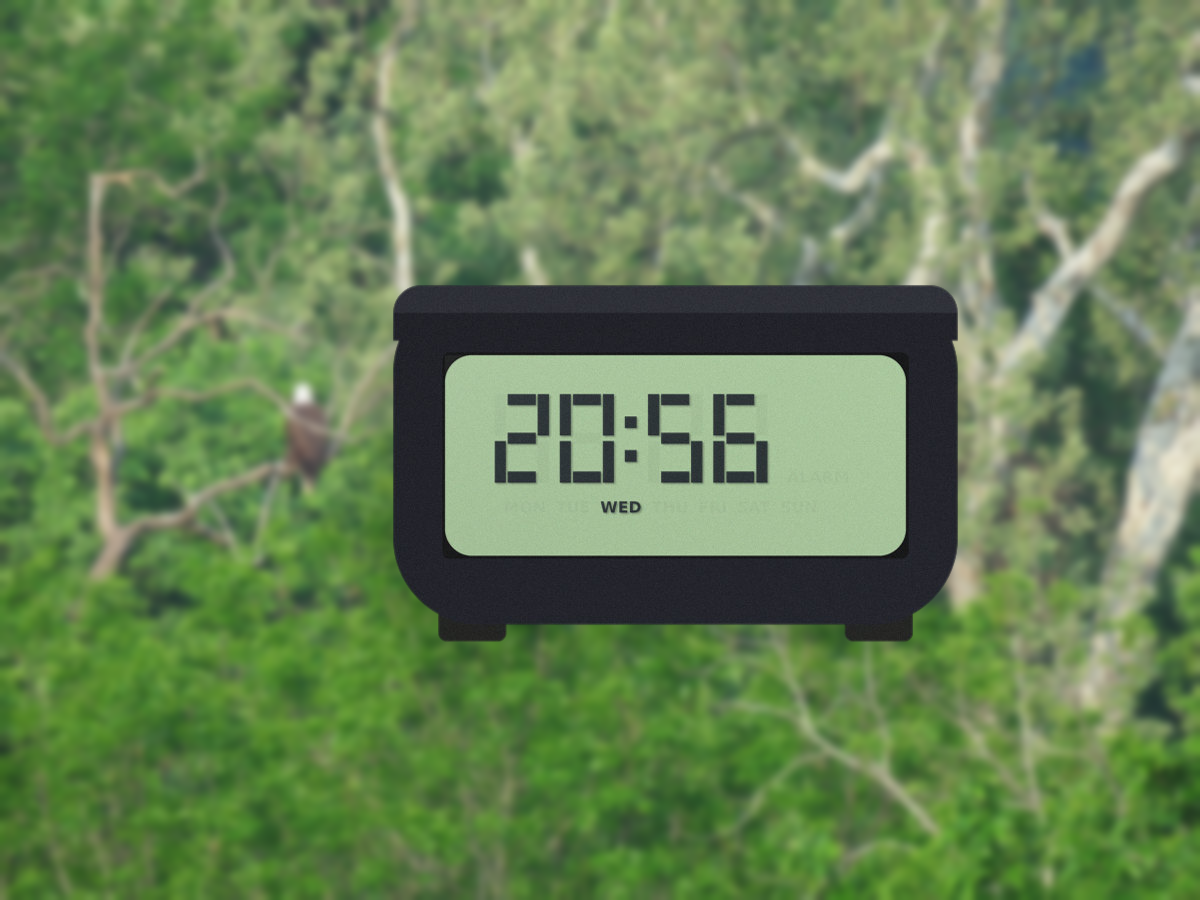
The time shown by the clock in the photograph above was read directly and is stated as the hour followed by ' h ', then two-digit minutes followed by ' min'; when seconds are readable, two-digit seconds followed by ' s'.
20 h 56 min
